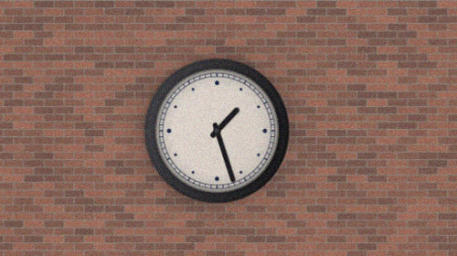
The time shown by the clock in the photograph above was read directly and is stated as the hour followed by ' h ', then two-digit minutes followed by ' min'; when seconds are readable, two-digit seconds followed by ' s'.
1 h 27 min
